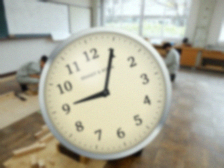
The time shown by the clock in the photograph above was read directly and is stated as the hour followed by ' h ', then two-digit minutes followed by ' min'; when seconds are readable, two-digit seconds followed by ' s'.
9 h 05 min
